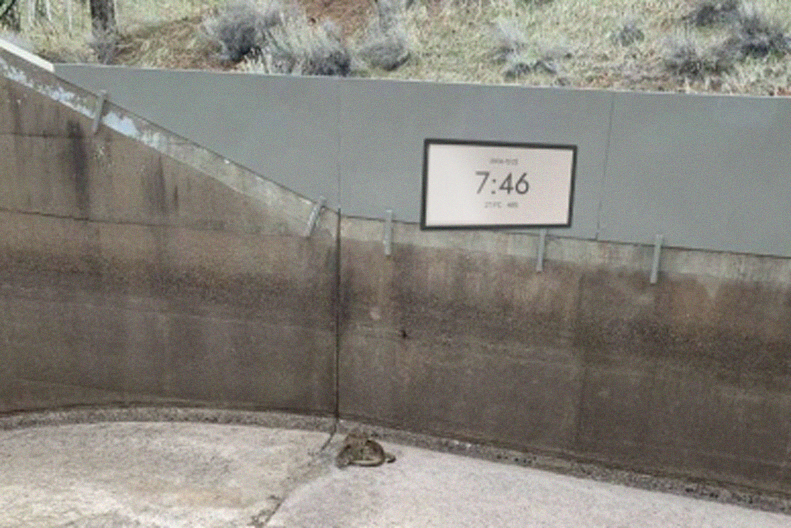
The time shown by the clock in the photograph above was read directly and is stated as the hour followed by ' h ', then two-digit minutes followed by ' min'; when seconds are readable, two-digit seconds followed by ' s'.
7 h 46 min
